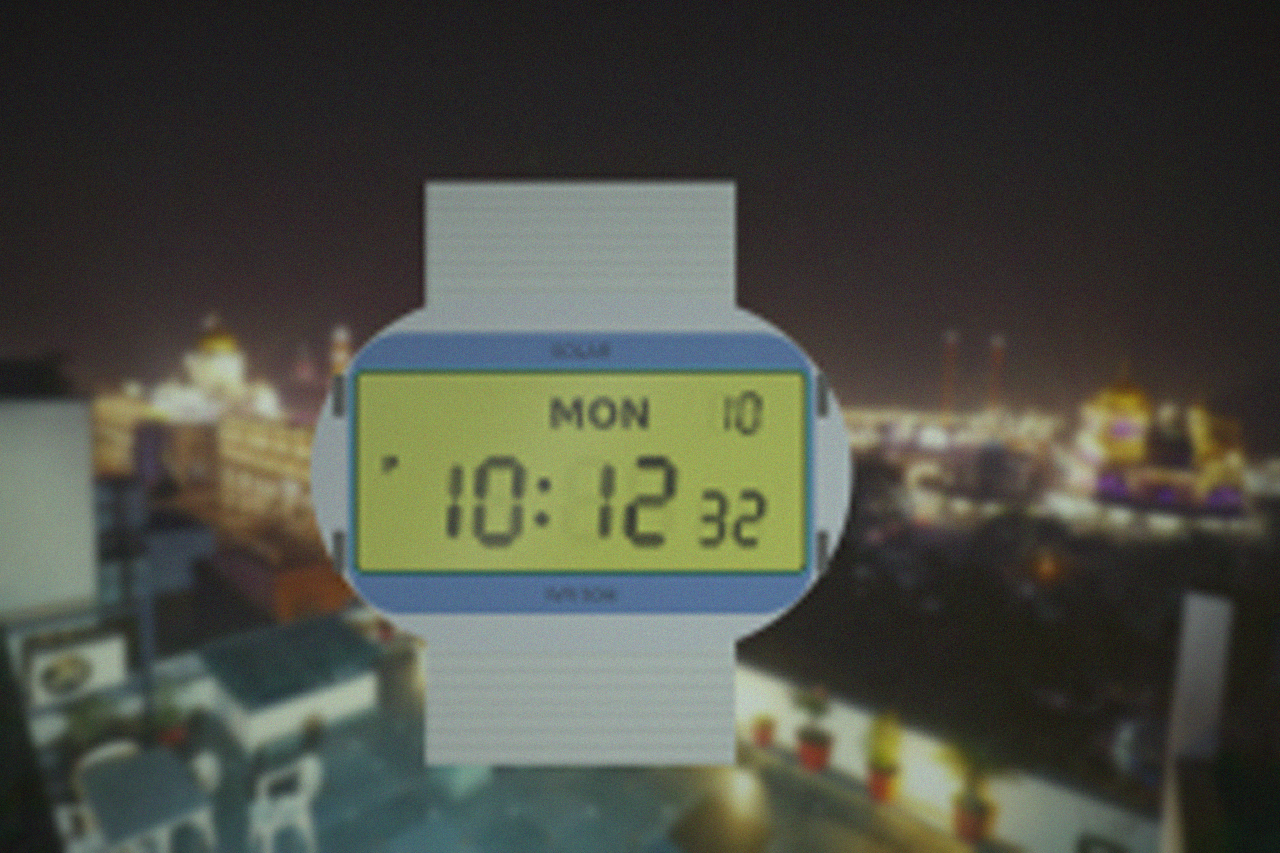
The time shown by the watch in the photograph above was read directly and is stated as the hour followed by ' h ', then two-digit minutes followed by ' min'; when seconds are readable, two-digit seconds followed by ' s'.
10 h 12 min 32 s
